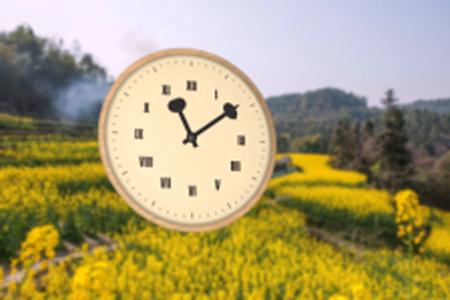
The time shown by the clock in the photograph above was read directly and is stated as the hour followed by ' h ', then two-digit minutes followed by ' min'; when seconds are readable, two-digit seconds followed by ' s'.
11 h 09 min
